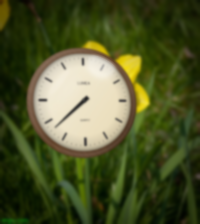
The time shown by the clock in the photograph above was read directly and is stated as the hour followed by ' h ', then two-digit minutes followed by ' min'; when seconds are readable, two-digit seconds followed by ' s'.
7 h 38 min
